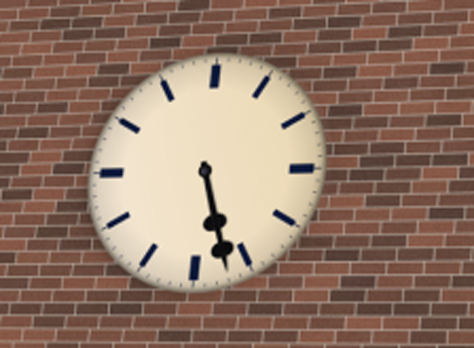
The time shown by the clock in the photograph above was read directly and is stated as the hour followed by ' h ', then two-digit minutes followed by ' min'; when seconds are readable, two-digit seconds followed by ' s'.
5 h 27 min
